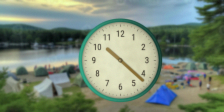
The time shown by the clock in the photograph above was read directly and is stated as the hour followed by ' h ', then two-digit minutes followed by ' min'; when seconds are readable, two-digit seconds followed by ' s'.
10 h 22 min
